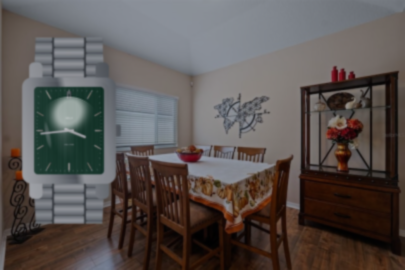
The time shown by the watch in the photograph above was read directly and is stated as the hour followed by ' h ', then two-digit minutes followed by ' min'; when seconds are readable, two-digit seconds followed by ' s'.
3 h 44 min
